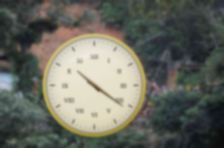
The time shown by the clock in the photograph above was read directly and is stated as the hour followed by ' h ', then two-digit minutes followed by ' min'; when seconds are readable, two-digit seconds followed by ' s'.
10 h 21 min
